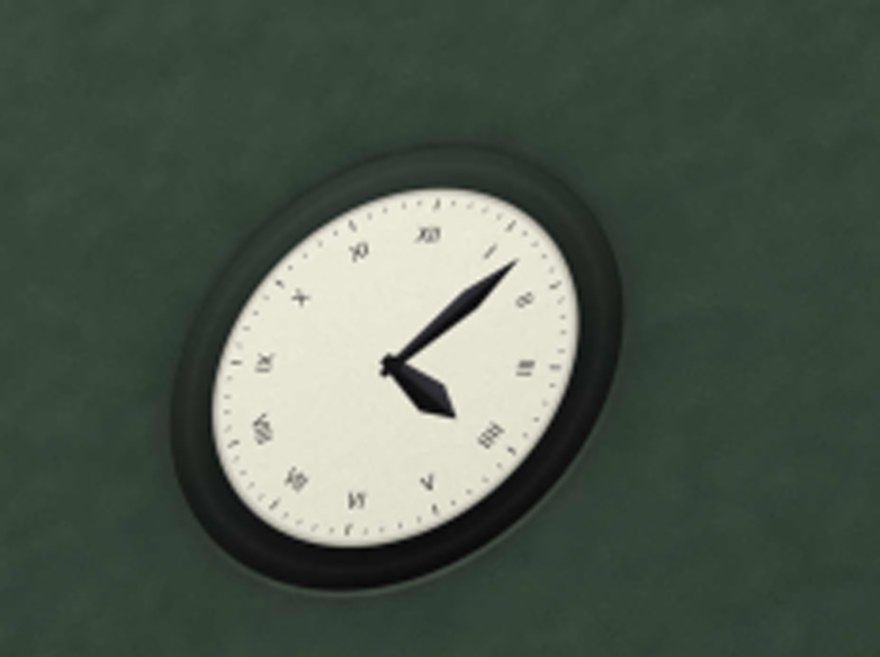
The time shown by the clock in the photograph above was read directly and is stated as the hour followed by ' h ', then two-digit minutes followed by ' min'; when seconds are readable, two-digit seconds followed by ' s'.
4 h 07 min
